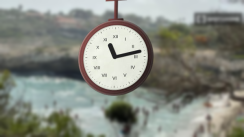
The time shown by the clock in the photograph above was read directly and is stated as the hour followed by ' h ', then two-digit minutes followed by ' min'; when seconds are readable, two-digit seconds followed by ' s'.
11 h 13 min
